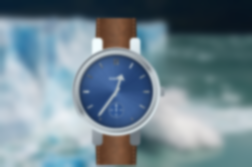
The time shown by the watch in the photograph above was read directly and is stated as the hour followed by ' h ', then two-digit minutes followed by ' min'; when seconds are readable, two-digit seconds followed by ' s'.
12 h 36 min
